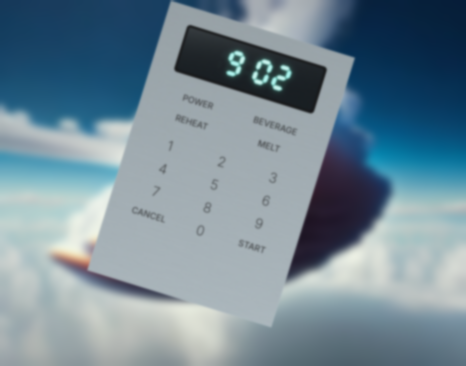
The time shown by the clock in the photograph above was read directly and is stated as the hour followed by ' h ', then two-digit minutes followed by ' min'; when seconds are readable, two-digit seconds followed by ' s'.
9 h 02 min
